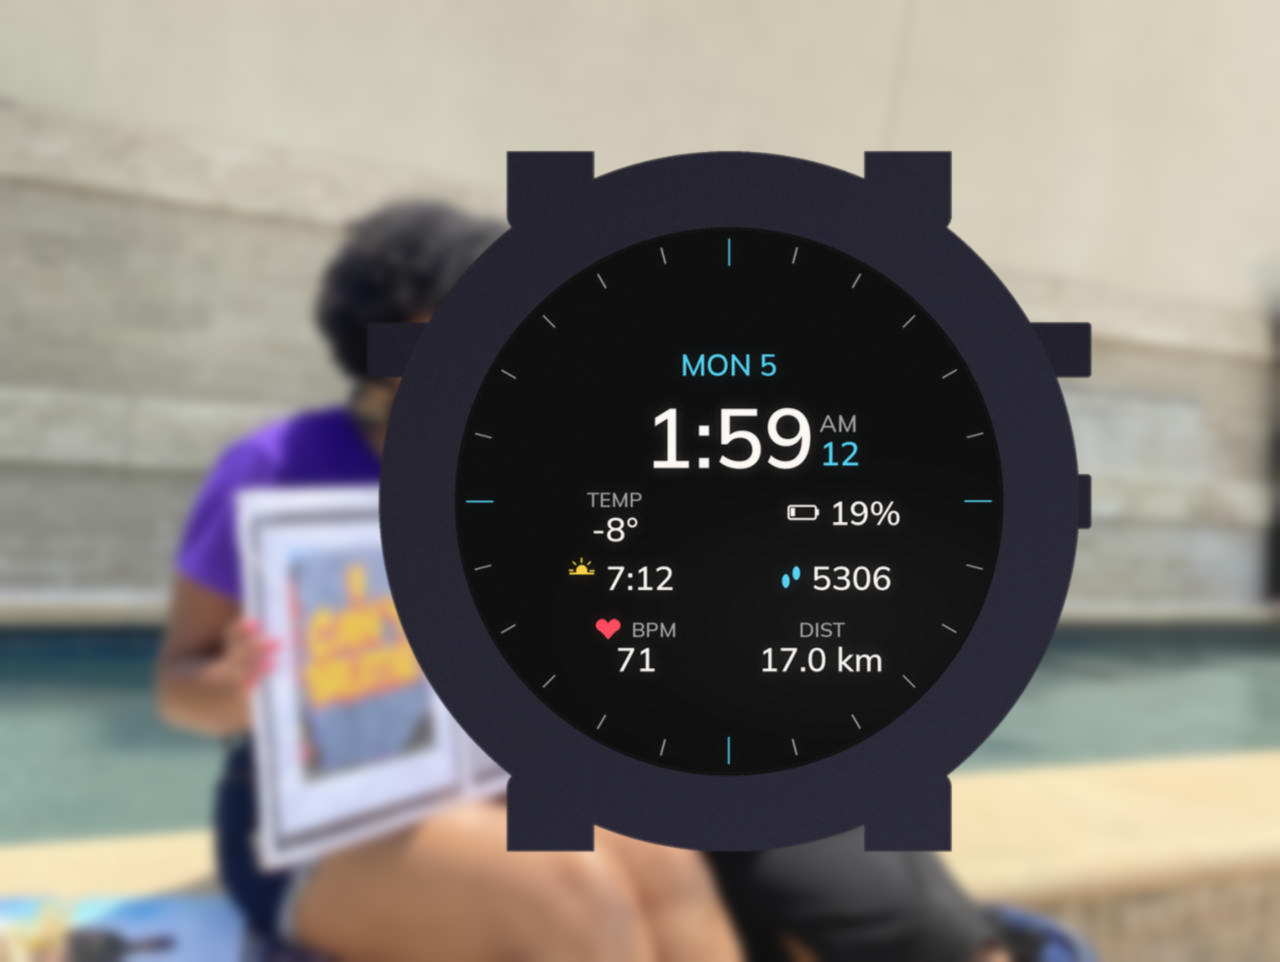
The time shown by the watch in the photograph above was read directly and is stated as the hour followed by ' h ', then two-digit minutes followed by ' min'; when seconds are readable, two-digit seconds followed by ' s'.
1 h 59 min 12 s
